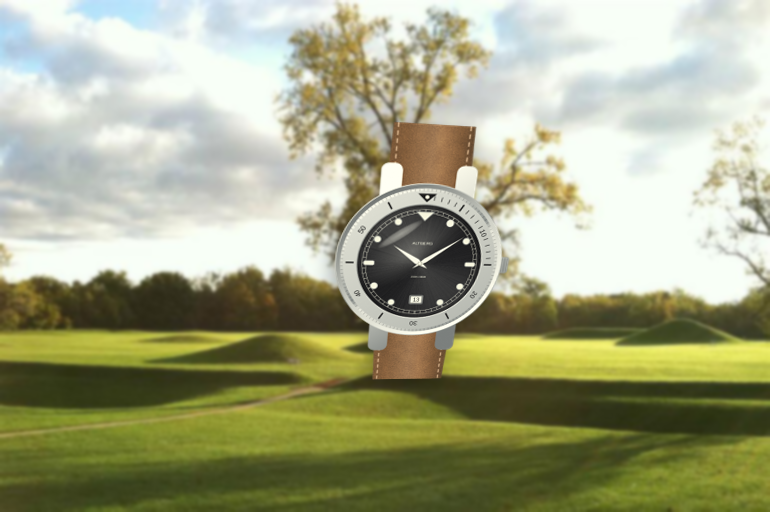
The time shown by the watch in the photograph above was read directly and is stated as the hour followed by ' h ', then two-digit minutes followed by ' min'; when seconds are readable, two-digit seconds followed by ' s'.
10 h 09 min
